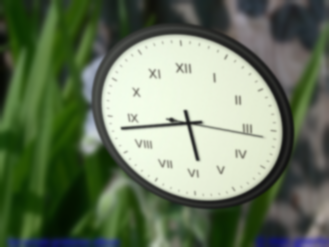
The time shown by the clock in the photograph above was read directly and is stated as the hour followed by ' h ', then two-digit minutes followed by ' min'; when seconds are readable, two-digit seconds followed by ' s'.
5 h 43 min 16 s
